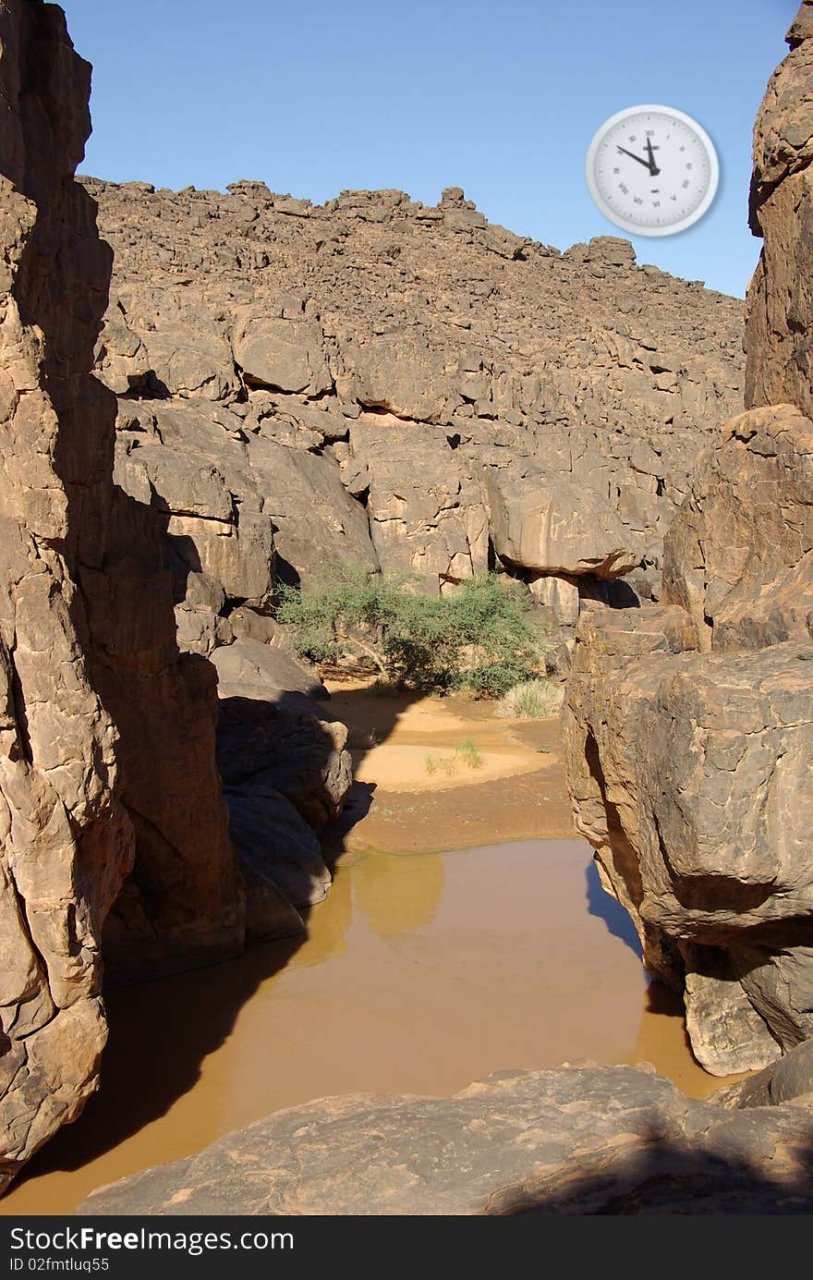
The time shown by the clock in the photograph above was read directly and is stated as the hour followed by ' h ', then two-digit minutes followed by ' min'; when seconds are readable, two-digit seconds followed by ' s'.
11 h 51 min
